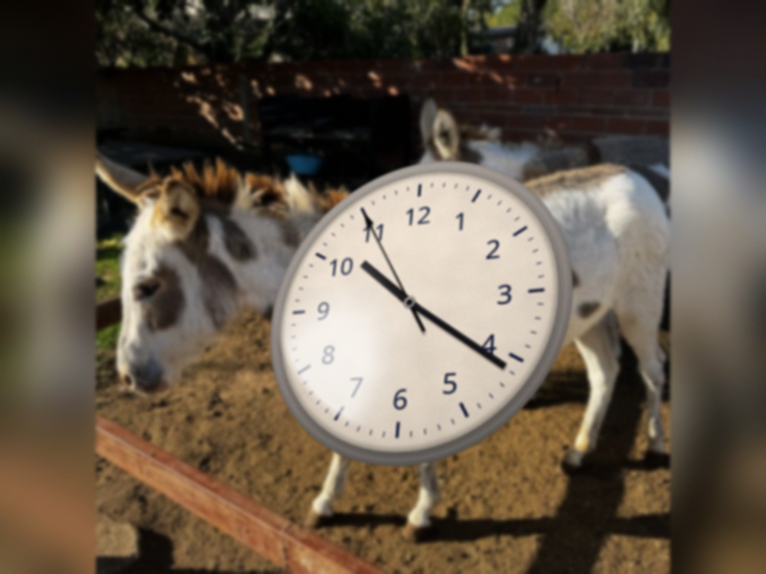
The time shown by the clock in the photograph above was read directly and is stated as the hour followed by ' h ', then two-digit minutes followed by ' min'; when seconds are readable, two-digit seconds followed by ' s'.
10 h 20 min 55 s
